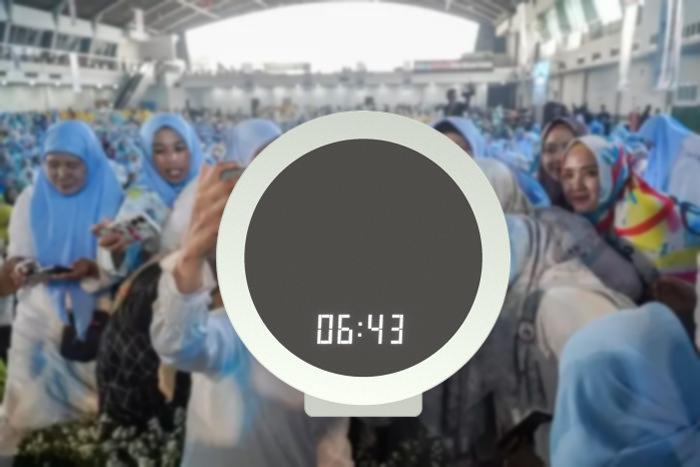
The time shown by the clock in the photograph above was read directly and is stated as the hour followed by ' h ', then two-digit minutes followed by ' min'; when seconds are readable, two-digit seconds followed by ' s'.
6 h 43 min
